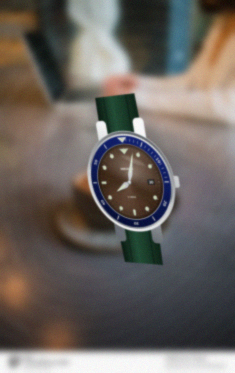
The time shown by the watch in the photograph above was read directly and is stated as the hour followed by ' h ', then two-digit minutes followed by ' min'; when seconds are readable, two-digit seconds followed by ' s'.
8 h 03 min
